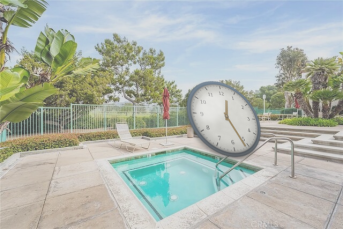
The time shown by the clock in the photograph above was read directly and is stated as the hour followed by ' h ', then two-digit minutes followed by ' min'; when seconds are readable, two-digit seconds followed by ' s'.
12 h 26 min
